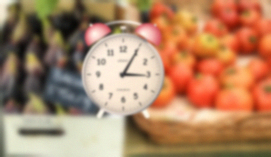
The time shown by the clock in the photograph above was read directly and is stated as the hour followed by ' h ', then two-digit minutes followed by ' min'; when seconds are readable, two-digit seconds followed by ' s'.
3 h 05 min
